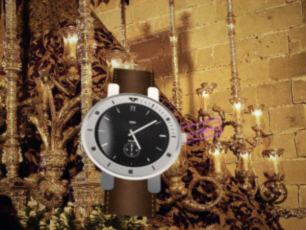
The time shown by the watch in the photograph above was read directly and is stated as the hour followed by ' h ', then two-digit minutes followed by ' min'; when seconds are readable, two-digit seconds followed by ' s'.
5 h 09 min
